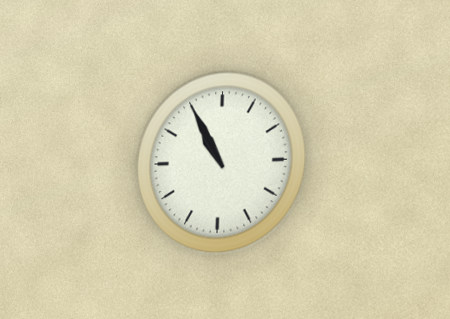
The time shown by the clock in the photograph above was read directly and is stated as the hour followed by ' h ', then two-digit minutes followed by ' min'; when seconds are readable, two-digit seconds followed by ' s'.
10 h 55 min
